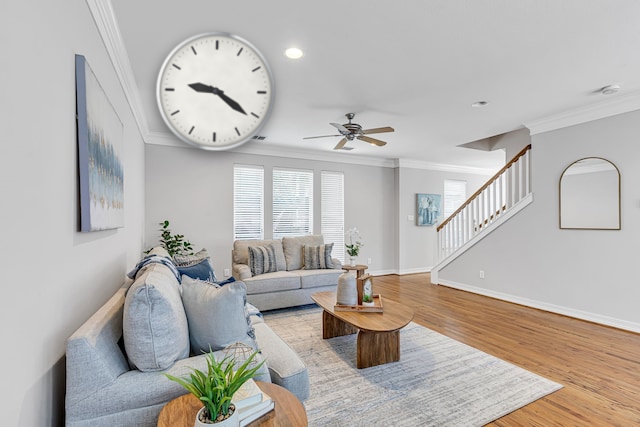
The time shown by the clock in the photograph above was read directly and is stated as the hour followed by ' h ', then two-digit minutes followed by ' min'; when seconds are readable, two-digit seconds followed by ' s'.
9 h 21 min
